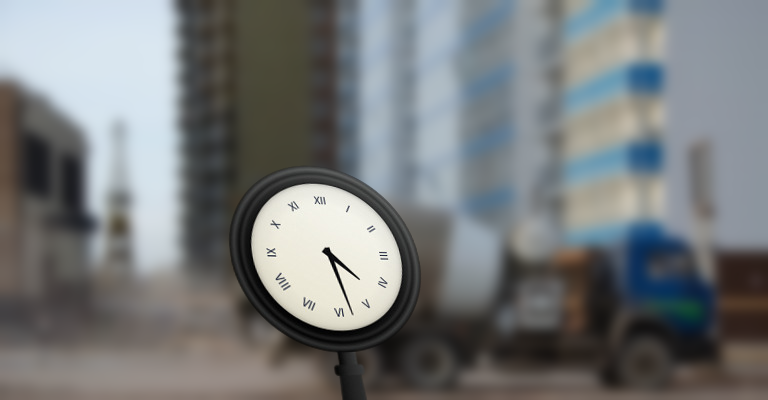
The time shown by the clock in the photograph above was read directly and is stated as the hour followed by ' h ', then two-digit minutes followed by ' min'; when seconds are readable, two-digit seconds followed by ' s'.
4 h 28 min
